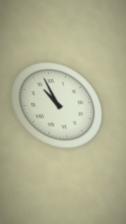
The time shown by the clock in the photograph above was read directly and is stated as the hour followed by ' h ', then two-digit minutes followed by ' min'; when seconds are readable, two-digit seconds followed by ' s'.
10 h 58 min
